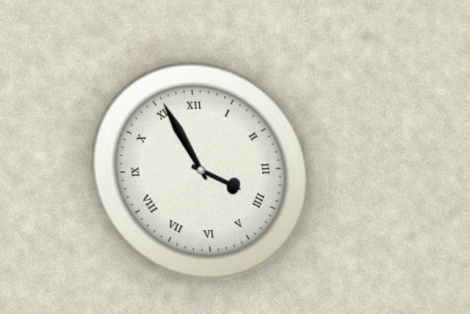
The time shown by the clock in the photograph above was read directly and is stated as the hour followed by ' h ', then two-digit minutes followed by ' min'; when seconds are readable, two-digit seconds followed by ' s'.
3 h 56 min
